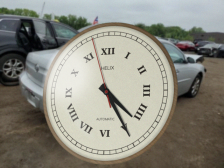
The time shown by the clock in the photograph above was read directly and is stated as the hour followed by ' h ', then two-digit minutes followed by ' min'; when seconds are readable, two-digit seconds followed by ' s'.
4 h 24 min 57 s
